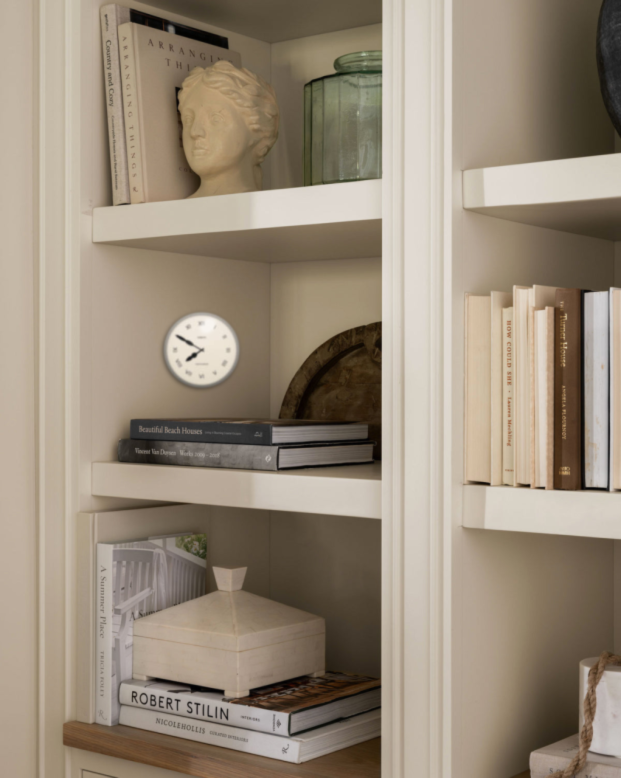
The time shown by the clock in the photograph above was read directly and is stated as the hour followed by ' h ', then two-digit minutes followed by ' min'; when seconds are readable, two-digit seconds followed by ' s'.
7 h 50 min
